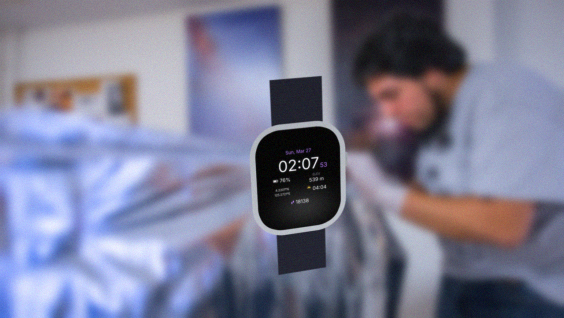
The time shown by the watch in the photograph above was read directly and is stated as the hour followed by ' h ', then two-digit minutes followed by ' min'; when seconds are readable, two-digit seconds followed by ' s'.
2 h 07 min
